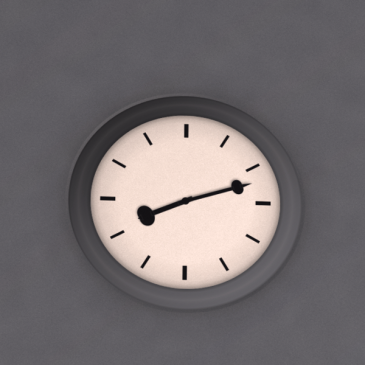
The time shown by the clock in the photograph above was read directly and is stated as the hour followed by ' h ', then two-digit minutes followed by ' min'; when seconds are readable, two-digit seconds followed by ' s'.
8 h 12 min
